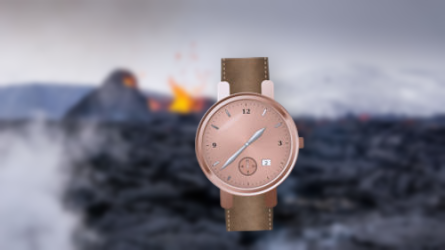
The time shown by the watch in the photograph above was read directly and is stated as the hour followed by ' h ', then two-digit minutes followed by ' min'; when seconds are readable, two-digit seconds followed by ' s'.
1 h 38 min
